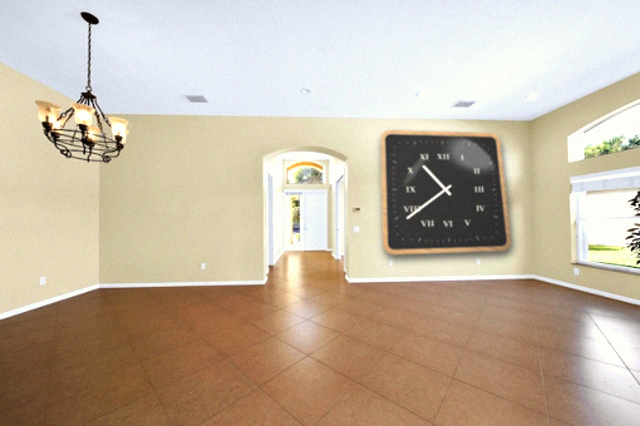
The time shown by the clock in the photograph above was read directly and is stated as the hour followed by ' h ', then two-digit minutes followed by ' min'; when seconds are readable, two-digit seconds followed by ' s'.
10 h 39 min
